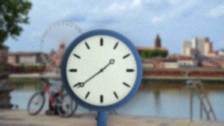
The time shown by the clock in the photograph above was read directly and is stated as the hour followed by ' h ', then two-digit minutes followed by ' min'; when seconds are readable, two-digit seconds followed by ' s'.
1 h 39 min
